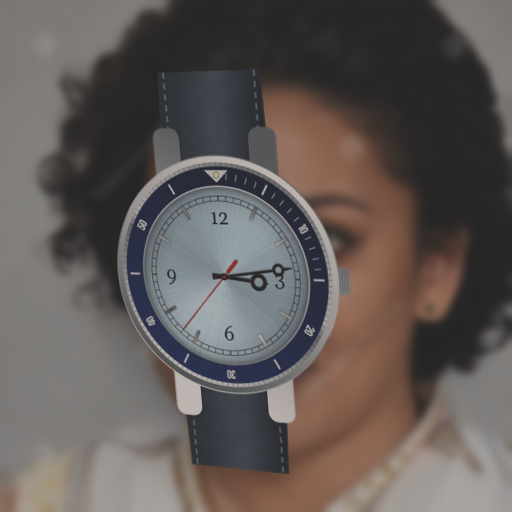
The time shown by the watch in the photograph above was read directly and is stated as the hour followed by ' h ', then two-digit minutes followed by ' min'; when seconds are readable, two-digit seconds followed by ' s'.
3 h 13 min 37 s
